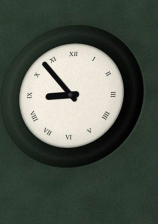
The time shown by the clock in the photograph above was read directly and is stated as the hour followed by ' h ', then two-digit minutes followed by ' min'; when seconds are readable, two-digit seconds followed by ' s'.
8 h 53 min
